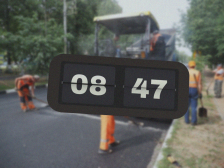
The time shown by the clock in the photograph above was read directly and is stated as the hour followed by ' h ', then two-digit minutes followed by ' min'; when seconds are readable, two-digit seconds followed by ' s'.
8 h 47 min
